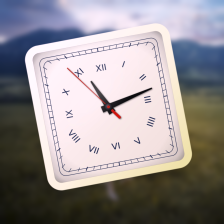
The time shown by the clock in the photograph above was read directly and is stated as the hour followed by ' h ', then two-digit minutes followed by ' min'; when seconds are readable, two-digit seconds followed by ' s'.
11 h 12 min 54 s
